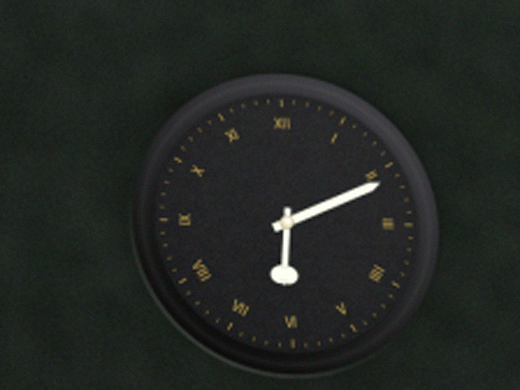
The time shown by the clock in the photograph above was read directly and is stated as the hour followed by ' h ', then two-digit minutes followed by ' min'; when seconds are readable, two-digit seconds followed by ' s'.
6 h 11 min
